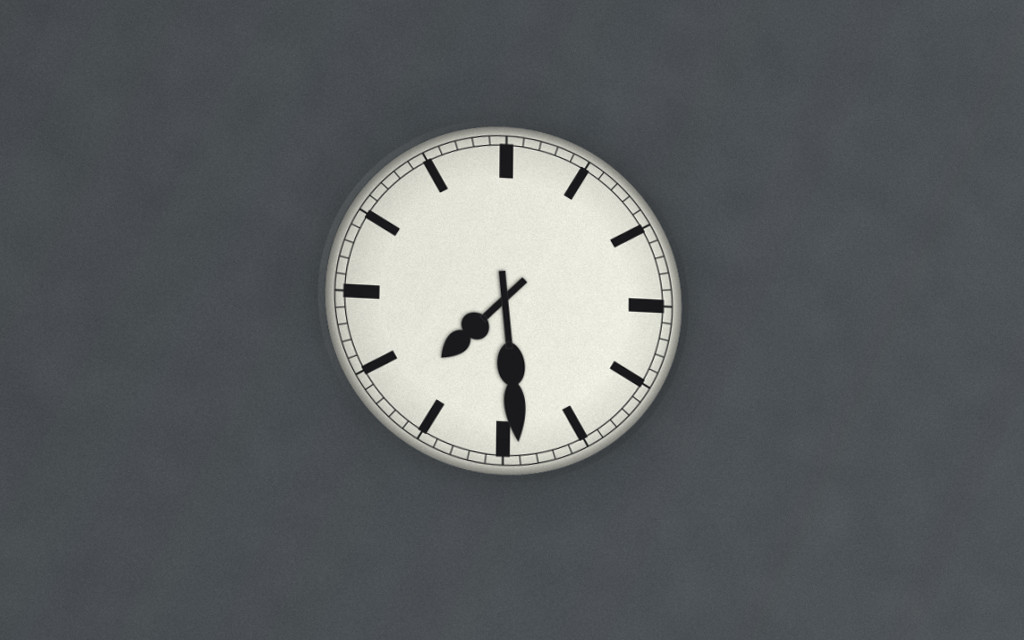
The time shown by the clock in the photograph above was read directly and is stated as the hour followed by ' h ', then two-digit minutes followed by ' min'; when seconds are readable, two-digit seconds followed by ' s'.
7 h 29 min
